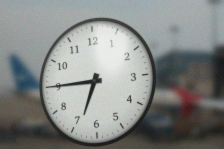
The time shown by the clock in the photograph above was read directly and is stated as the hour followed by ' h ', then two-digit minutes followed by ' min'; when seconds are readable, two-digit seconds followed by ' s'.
6 h 45 min
